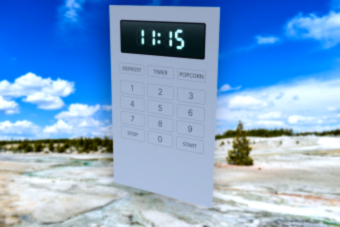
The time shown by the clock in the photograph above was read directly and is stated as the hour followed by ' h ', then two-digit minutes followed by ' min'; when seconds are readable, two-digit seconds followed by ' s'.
11 h 15 min
